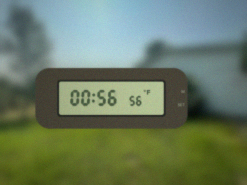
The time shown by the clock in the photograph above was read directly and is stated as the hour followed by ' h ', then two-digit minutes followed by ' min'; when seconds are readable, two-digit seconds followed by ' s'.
0 h 56 min
